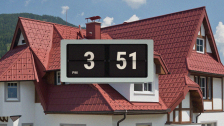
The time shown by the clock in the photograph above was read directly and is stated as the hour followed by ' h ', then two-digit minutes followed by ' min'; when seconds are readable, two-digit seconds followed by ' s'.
3 h 51 min
